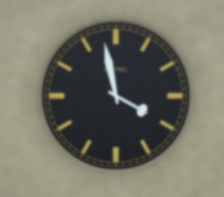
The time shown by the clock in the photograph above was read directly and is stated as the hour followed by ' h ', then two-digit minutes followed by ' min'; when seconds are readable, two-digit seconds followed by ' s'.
3 h 58 min
